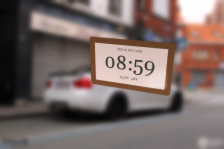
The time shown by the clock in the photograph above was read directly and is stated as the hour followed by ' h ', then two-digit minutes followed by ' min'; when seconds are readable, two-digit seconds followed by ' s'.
8 h 59 min
